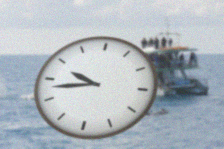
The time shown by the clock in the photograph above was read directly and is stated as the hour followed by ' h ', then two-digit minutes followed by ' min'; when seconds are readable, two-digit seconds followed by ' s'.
9 h 43 min
